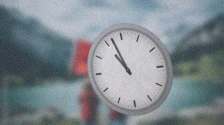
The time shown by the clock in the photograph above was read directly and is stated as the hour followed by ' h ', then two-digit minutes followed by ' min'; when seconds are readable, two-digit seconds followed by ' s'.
10 h 57 min
